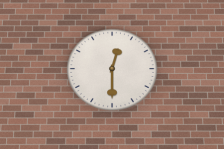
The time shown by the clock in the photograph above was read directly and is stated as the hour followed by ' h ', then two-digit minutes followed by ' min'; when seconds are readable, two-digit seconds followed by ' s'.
12 h 30 min
